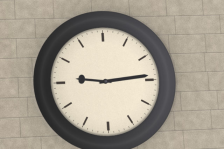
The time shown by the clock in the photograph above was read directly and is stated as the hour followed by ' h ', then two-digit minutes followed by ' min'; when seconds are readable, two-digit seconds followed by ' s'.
9 h 14 min
